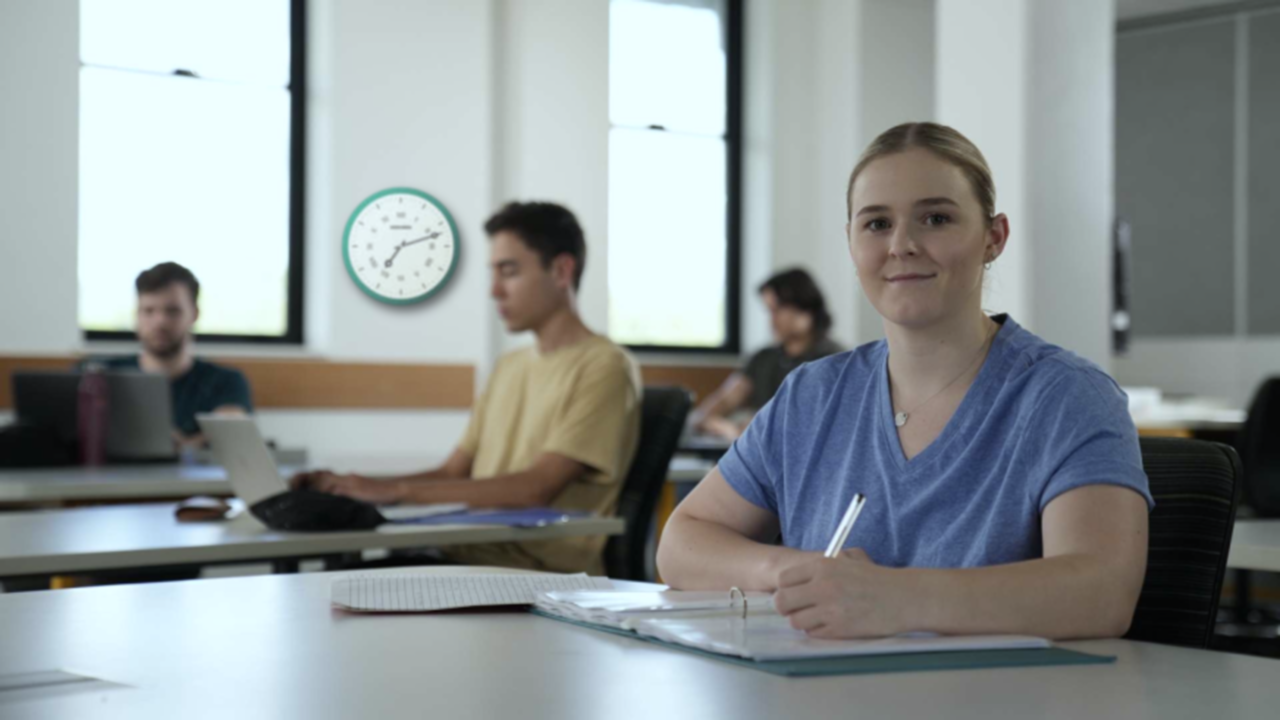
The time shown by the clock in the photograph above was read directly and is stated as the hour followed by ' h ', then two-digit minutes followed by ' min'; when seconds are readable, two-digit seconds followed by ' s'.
7 h 12 min
